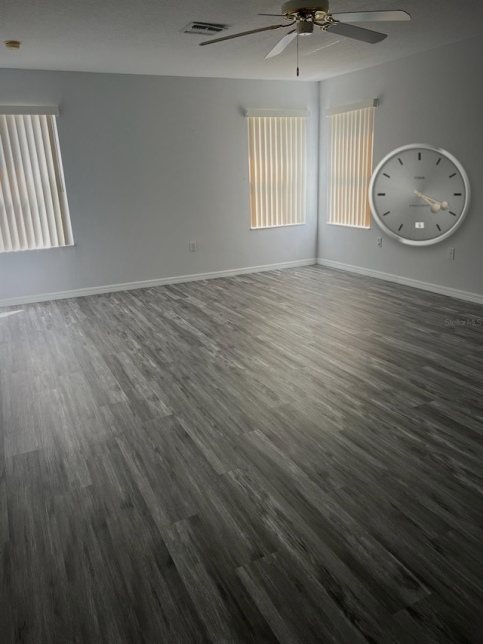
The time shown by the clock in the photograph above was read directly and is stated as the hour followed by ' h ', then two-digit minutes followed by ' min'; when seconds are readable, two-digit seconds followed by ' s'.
4 h 19 min
